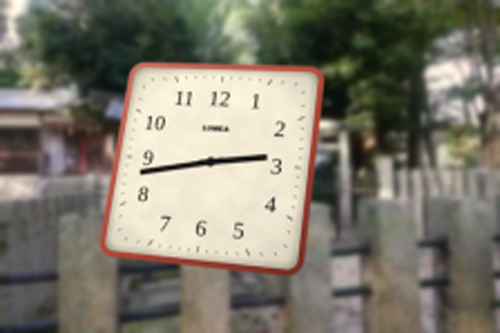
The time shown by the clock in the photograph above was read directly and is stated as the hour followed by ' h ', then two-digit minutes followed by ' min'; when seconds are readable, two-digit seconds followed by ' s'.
2 h 43 min
